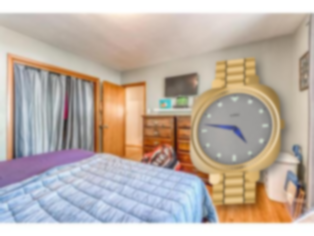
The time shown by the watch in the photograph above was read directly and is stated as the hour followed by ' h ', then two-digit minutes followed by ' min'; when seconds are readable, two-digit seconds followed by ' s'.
4 h 47 min
